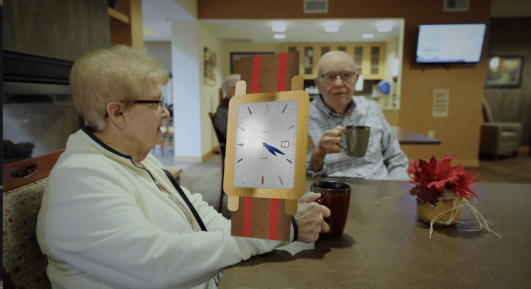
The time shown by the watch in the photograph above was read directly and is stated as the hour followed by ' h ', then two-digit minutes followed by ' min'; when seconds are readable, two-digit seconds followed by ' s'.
4 h 19 min
